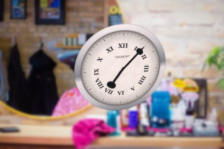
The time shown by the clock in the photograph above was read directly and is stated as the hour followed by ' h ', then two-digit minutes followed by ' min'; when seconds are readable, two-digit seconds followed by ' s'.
7 h 07 min
